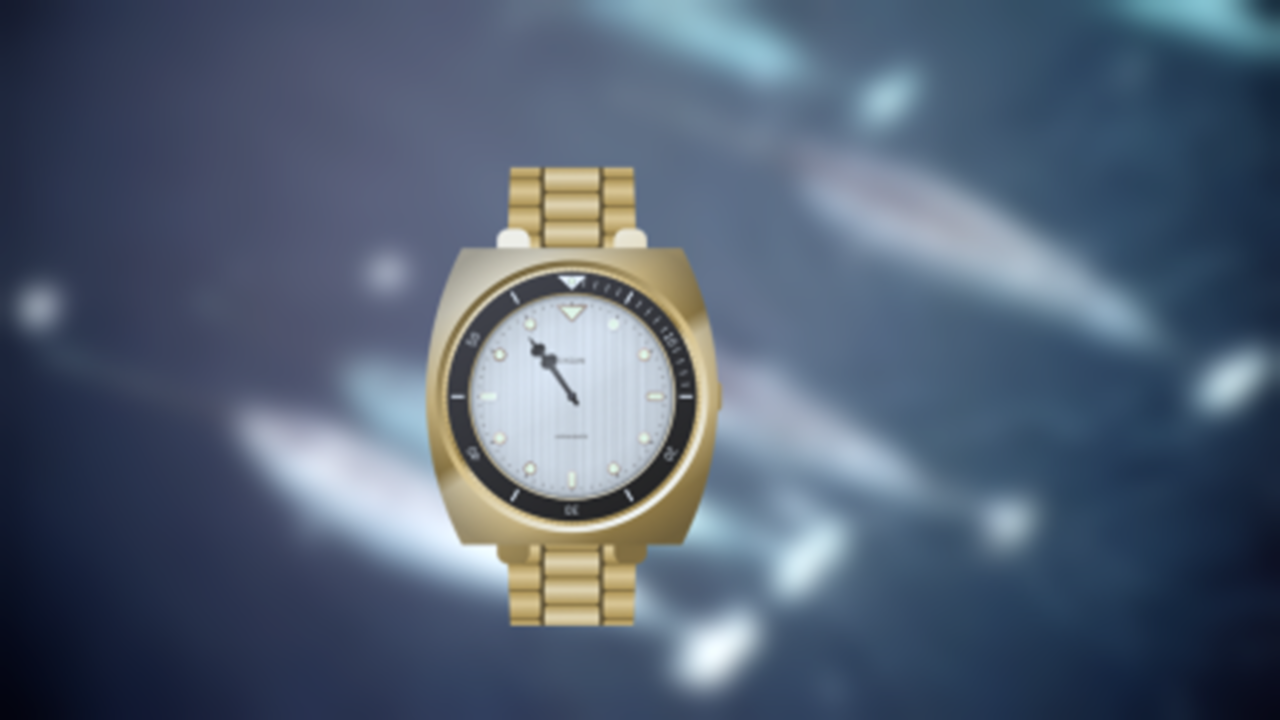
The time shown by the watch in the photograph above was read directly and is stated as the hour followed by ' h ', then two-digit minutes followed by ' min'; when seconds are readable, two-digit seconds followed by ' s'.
10 h 54 min
